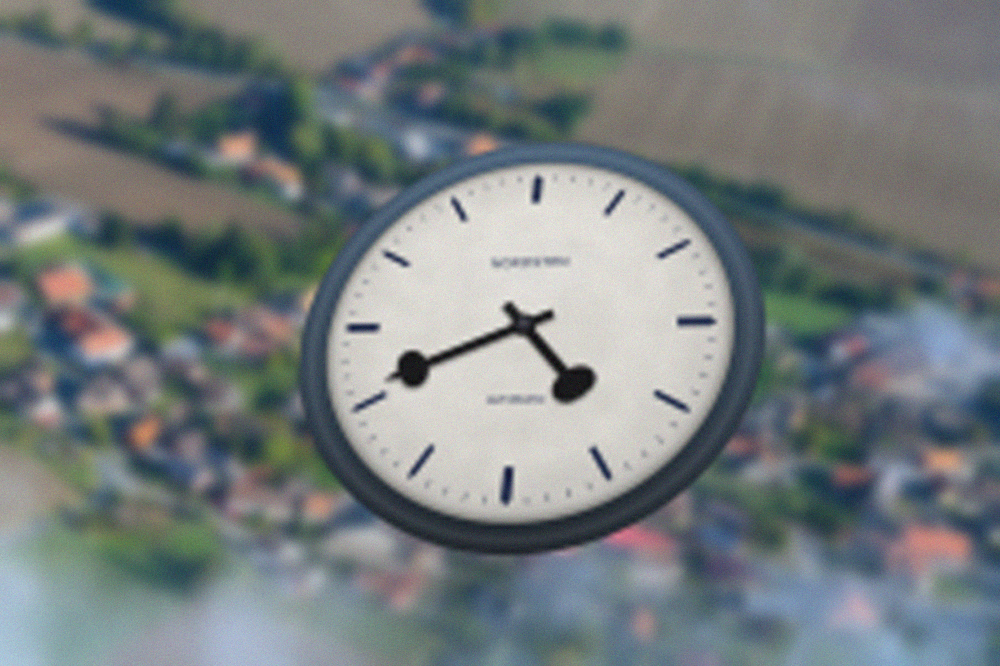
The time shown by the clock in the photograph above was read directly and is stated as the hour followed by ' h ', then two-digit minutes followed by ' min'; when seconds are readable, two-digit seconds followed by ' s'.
4 h 41 min
